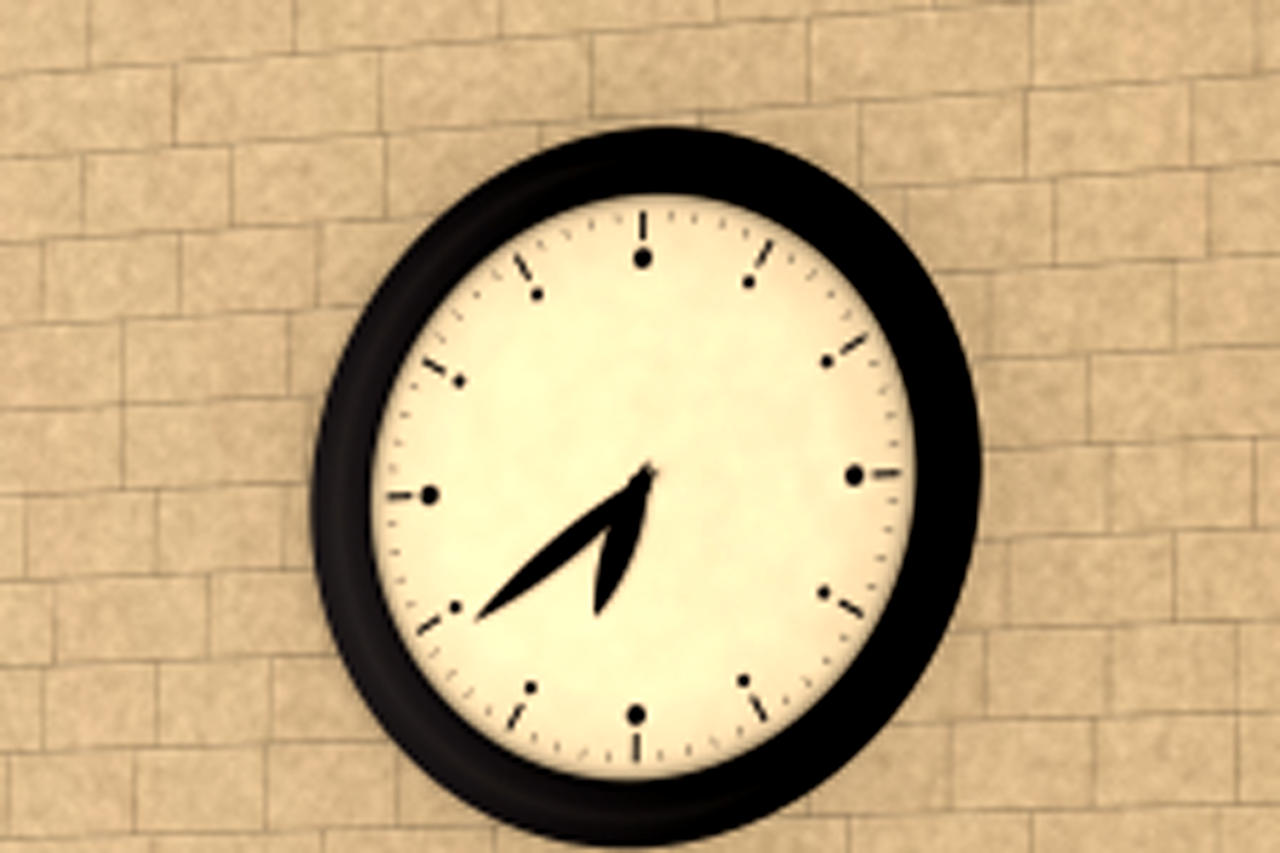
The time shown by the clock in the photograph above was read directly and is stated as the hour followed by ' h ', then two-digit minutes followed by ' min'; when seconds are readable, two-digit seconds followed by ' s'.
6 h 39 min
